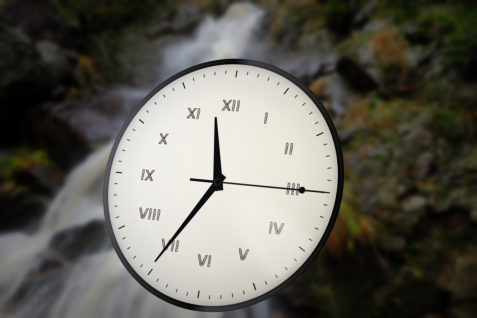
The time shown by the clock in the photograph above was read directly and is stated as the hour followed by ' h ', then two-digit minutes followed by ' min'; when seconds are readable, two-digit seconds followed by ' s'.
11 h 35 min 15 s
